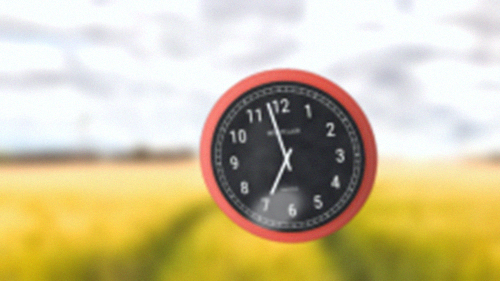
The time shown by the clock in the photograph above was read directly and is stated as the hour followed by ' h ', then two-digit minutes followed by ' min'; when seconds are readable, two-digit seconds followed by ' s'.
6 h 58 min
